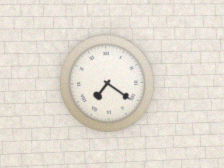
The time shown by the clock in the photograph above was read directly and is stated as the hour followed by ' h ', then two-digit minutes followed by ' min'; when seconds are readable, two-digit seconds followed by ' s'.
7 h 21 min
